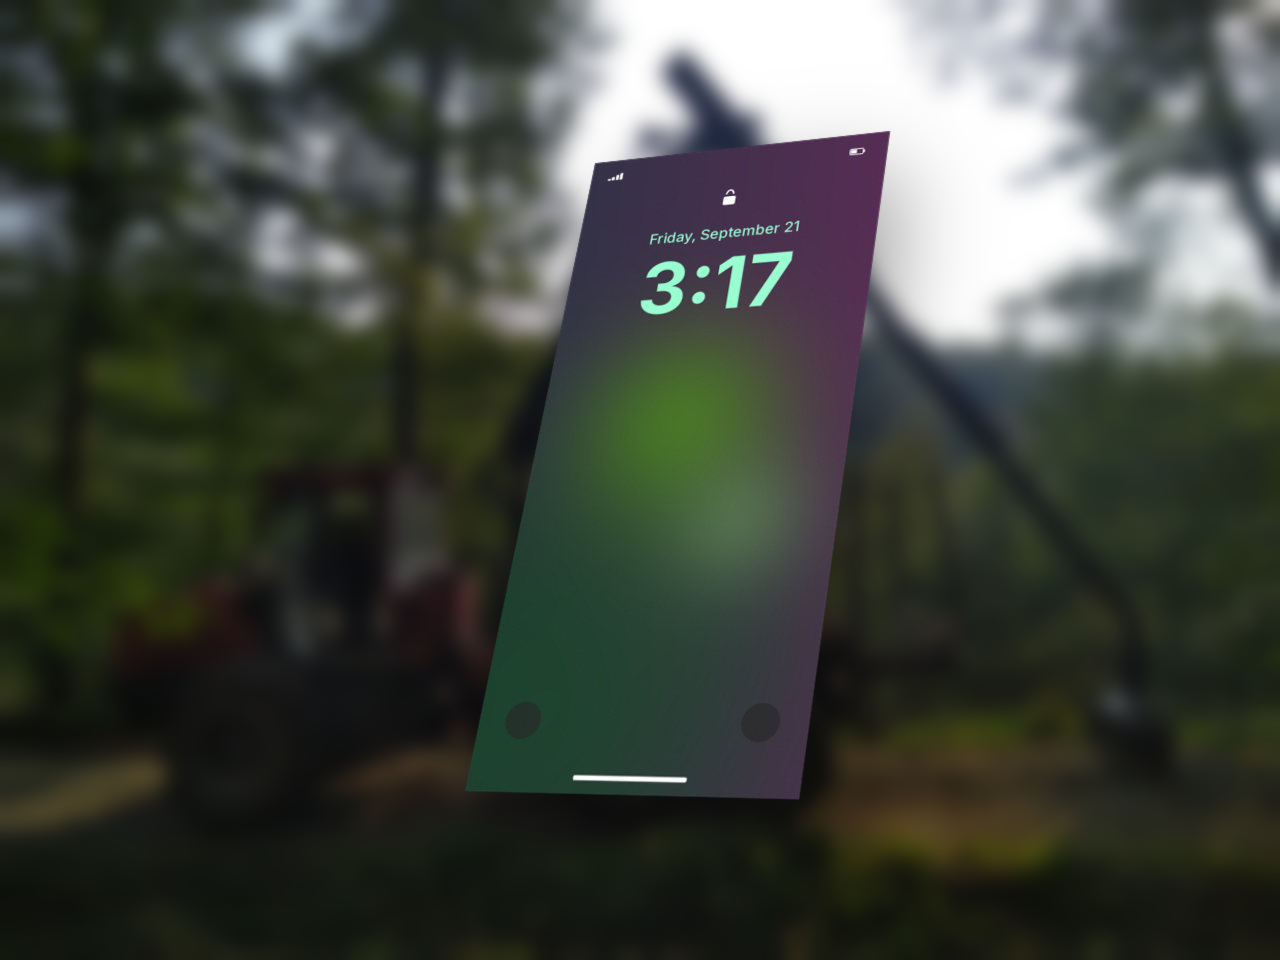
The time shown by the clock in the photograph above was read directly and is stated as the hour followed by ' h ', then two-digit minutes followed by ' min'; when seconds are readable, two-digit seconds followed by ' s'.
3 h 17 min
